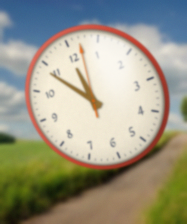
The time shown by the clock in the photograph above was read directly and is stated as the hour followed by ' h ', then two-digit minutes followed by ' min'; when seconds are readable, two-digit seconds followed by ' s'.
11 h 54 min 02 s
